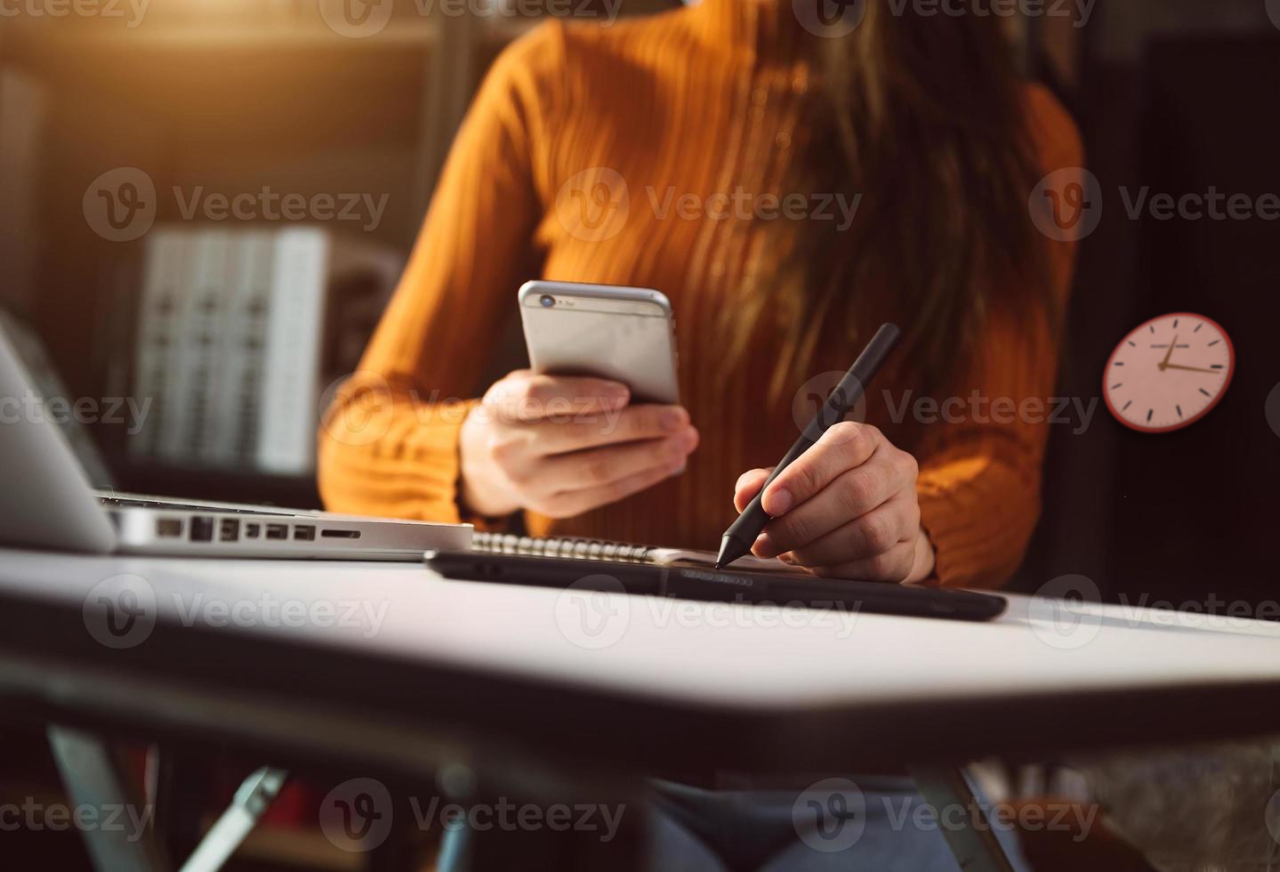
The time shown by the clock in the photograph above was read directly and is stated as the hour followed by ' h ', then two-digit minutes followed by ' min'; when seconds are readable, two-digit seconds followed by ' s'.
12 h 16 min
